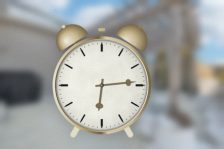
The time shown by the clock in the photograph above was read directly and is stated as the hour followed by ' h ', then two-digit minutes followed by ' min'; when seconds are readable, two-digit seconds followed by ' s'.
6 h 14 min
